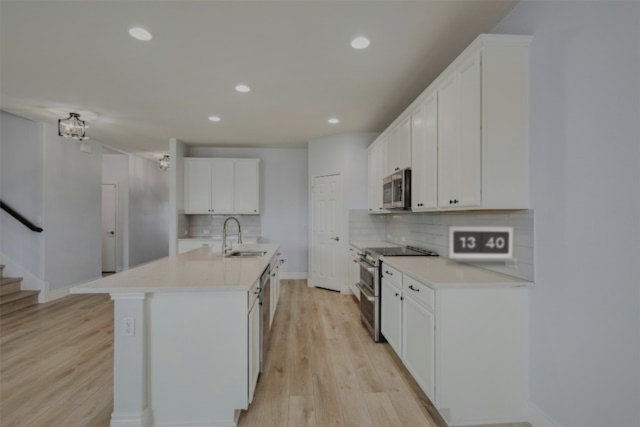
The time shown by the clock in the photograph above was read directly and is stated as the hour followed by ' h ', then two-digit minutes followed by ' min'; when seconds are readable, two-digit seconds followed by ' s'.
13 h 40 min
